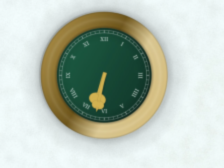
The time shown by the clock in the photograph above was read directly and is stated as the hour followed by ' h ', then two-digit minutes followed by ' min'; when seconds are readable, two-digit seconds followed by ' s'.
6 h 32 min
